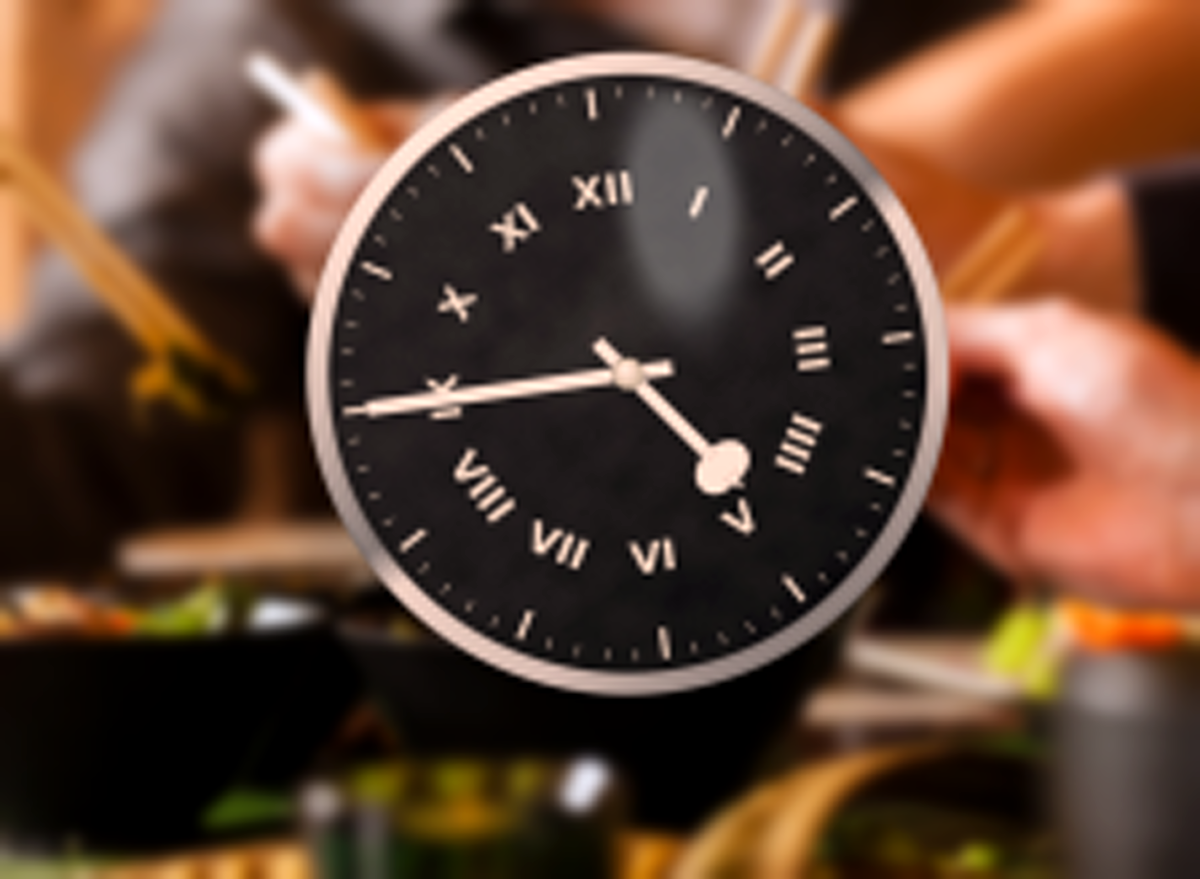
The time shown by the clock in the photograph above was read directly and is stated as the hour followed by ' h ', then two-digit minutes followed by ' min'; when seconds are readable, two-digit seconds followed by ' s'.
4 h 45 min
